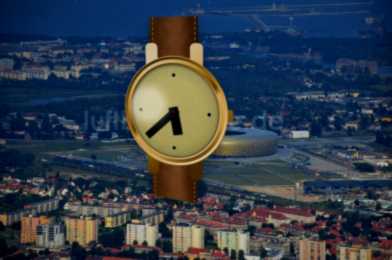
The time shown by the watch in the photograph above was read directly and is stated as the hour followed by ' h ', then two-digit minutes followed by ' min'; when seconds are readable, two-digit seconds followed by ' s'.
5 h 38 min
